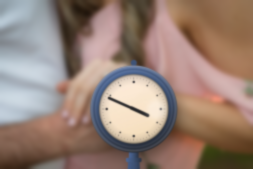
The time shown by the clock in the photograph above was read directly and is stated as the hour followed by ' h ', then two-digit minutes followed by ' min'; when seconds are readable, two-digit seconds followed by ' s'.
3 h 49 min
